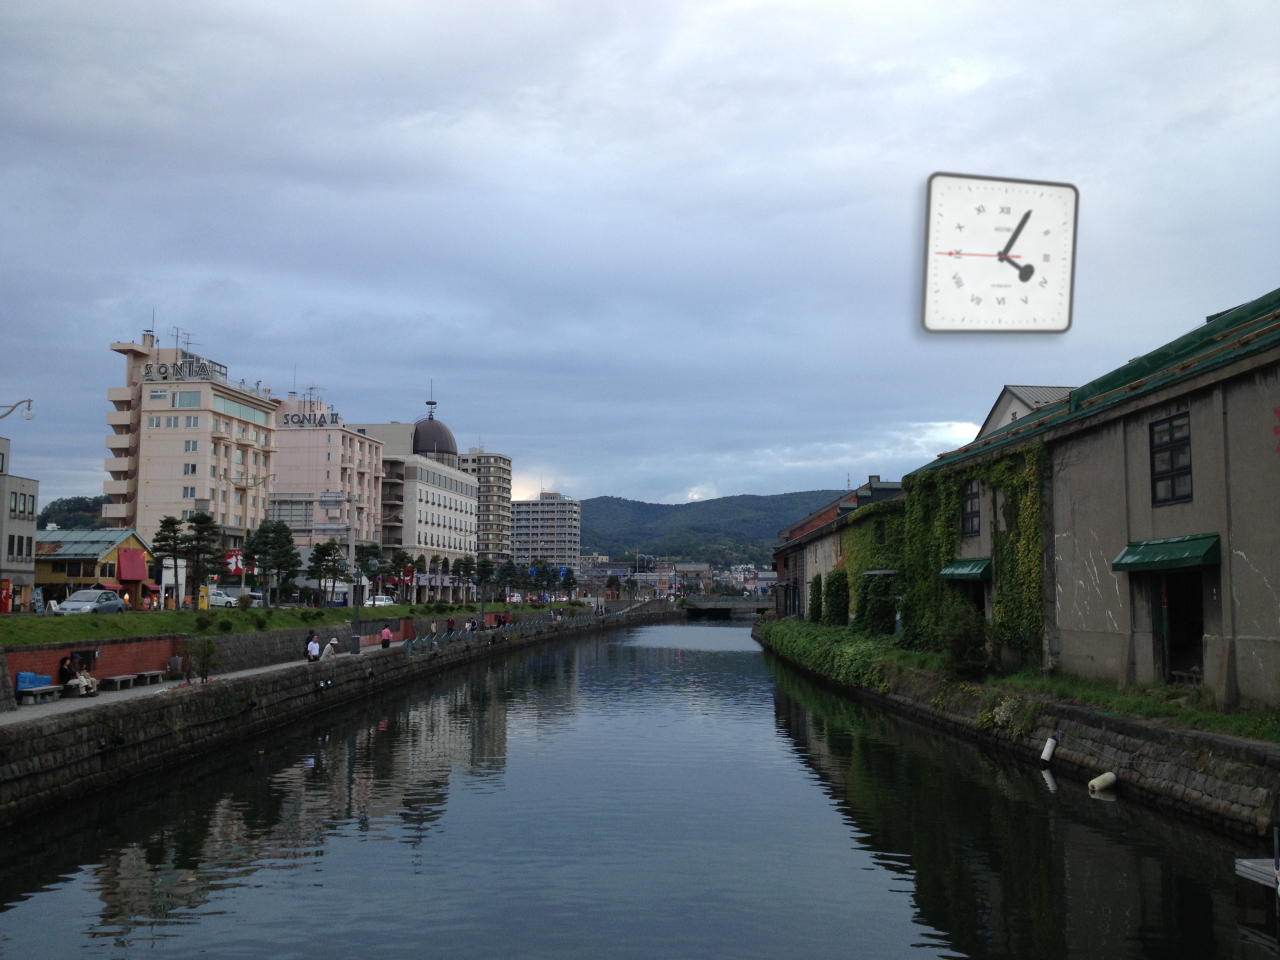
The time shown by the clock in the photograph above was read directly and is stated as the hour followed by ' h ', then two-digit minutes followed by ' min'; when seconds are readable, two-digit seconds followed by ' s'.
4 h 04 min 45 s
